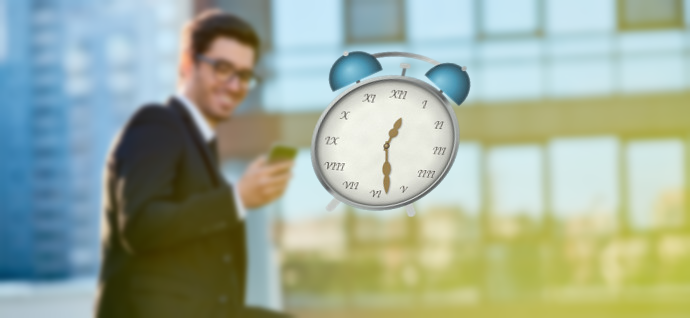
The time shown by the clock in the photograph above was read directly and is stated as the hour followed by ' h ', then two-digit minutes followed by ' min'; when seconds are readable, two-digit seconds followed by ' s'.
12 h 28 min
